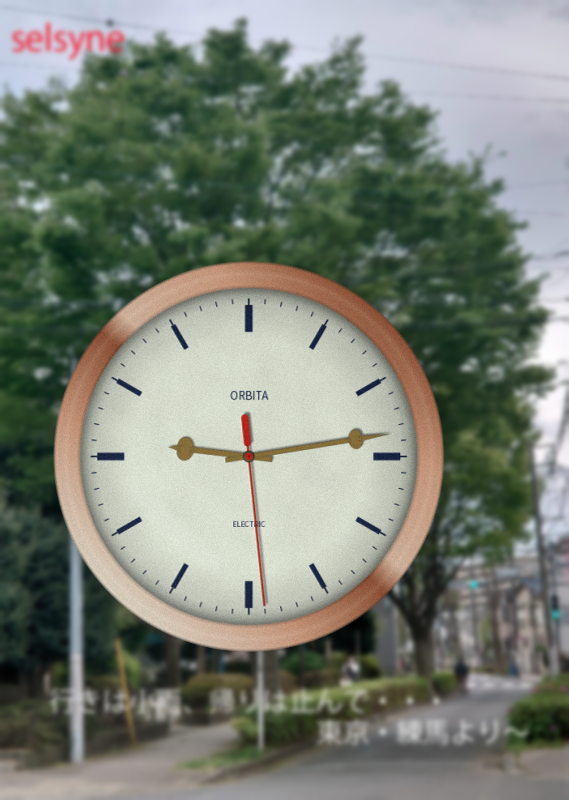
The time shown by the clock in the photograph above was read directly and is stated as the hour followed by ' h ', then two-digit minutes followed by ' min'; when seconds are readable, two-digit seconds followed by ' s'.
9 h 13 min 29 s
